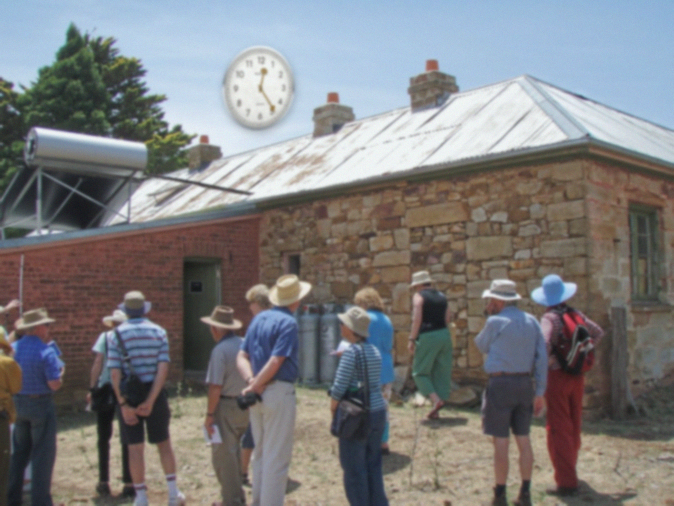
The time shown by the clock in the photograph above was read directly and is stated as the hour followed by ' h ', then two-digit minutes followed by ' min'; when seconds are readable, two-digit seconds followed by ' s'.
12 h 24 min
